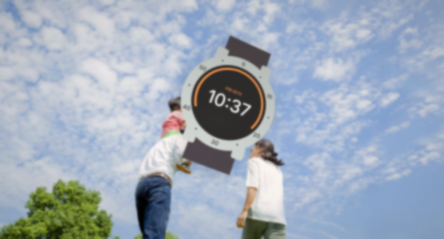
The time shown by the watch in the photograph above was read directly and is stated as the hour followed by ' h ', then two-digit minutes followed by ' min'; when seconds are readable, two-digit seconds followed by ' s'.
10 h 37 min
